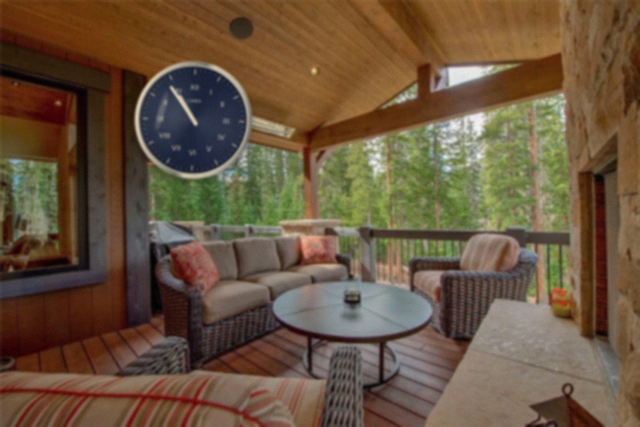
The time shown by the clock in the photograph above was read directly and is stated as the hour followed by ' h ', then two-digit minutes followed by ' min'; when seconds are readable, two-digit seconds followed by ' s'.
10 h 54 min
